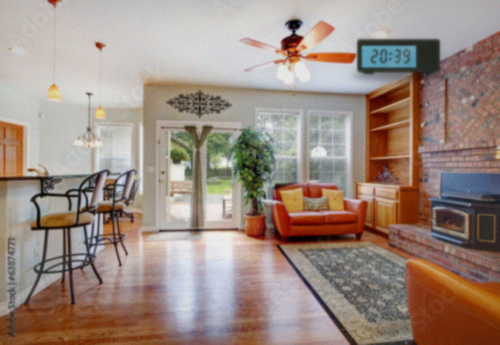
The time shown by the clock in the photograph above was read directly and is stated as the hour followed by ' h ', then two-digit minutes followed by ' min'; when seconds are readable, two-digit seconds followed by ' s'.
20 h 39 min
